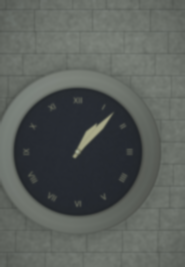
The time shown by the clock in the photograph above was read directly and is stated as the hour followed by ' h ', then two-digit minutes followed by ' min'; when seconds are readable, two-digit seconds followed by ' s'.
1 h 07 min
